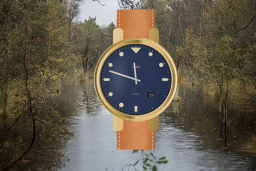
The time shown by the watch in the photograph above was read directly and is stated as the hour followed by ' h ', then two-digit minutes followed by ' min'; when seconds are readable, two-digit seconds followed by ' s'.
11 h 48 min
